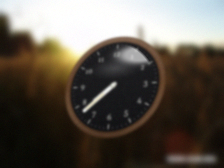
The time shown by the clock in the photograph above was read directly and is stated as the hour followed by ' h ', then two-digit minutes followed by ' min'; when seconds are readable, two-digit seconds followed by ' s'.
7 h 38 min
